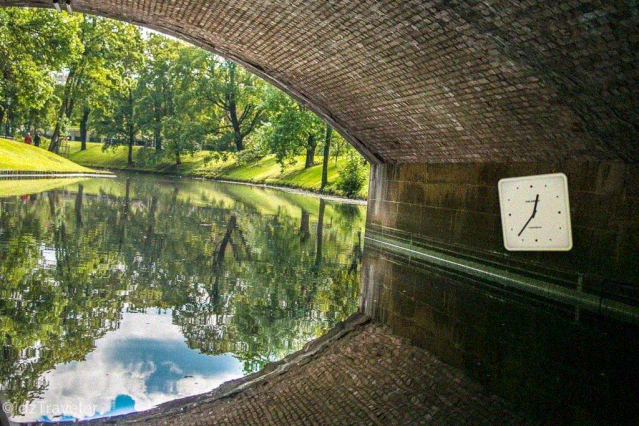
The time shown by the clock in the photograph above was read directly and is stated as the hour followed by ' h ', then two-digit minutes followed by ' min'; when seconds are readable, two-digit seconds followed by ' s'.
12 h 37 min
